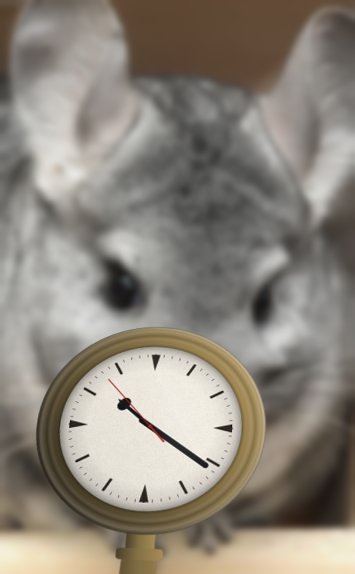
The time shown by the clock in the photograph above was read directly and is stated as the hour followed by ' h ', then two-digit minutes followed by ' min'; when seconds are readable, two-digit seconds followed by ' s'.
10 h 20 min 53 s
